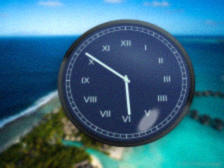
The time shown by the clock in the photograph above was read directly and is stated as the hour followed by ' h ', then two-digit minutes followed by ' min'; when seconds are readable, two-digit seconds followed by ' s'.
5 h 51 min
